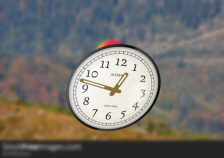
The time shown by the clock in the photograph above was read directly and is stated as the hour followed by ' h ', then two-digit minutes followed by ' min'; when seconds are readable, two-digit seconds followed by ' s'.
12 h 47 min
